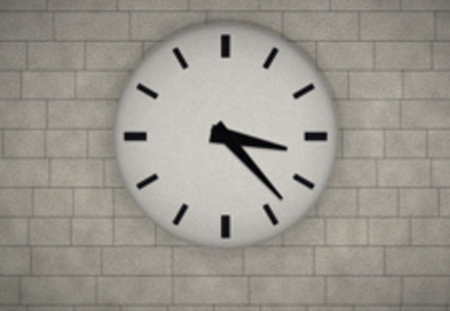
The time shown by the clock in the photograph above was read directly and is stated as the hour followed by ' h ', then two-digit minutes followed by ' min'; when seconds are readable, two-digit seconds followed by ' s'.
3 h 23 min
